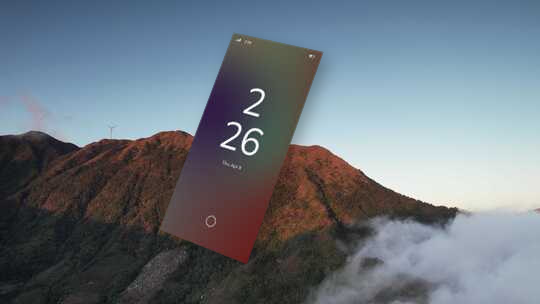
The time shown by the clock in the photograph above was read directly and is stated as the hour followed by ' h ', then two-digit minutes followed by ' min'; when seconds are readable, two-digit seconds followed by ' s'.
2 h 26 min
